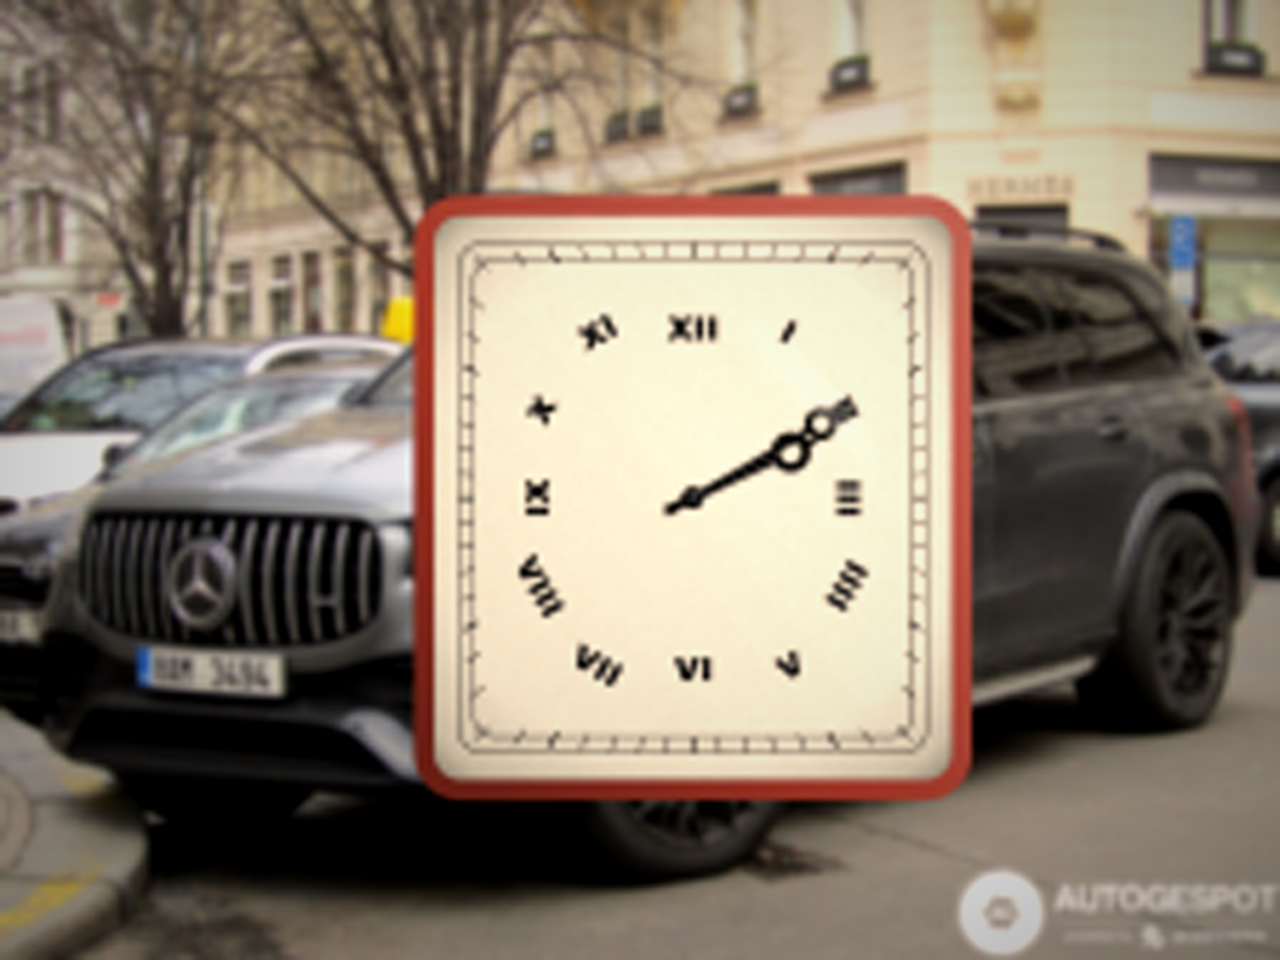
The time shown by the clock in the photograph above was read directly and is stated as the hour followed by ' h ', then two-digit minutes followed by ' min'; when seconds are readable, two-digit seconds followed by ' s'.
2 h 10 min
